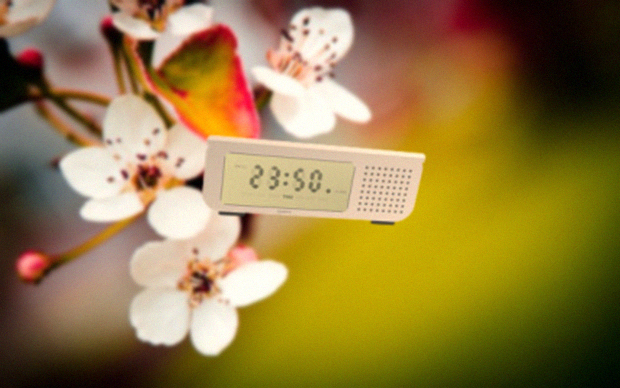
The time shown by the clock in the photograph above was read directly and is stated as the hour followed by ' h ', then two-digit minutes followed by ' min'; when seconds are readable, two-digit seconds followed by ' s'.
23 h 50 min
